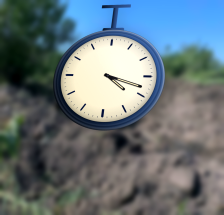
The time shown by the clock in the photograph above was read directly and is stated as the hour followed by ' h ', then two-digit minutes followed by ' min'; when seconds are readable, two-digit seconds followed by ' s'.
4 h 18 min
